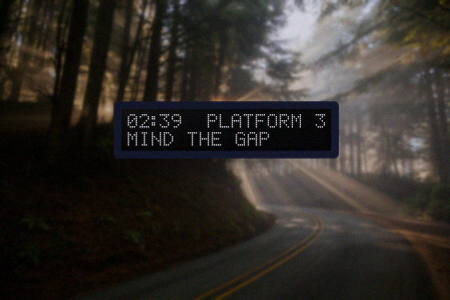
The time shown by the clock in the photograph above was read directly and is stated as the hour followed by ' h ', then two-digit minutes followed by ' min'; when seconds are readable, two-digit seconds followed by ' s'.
2 h 39 min
